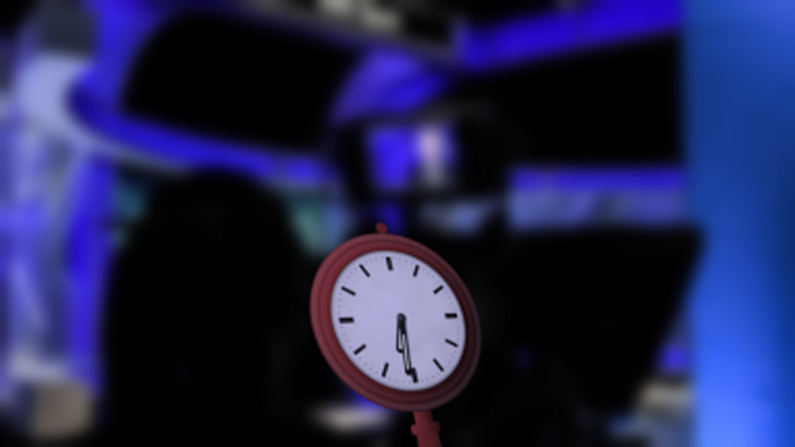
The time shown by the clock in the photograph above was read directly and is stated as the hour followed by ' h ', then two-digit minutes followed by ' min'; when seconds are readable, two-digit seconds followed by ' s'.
6 h 31 min
